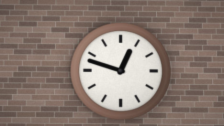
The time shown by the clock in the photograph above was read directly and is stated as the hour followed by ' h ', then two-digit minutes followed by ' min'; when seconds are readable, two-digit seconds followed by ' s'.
12 h 48 min
